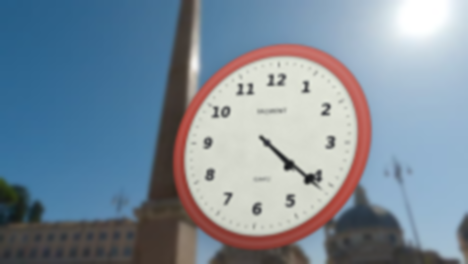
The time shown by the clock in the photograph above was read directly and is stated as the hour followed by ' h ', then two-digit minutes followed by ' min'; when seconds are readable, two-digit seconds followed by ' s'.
4 h 21 min
